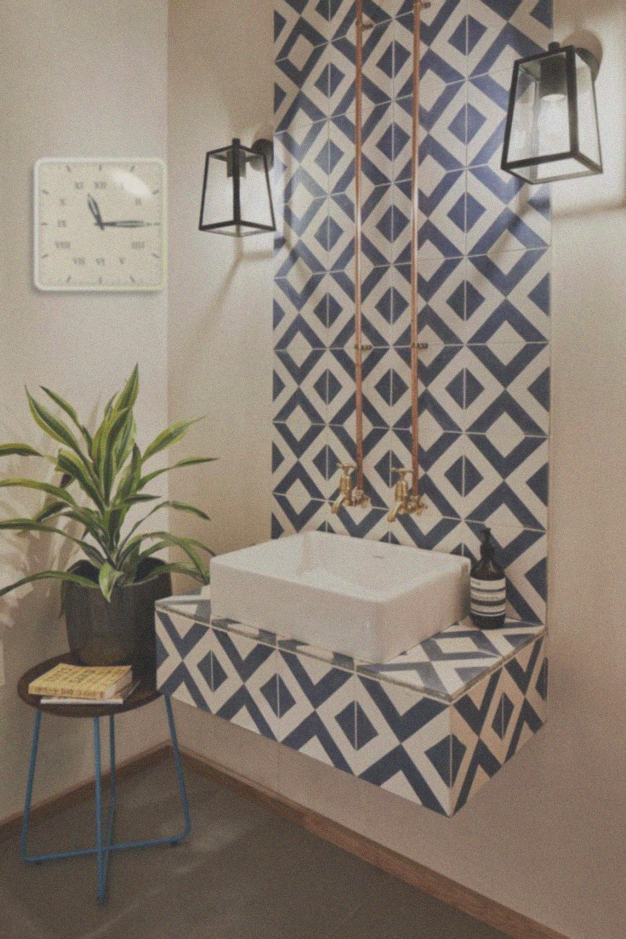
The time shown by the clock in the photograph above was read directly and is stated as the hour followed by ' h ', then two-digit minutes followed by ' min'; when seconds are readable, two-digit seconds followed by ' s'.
11 h 15 min
